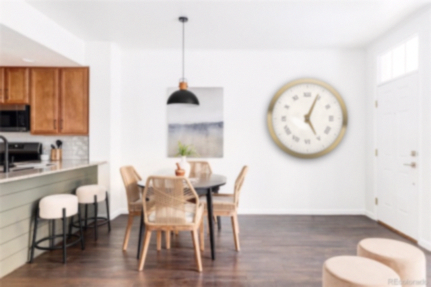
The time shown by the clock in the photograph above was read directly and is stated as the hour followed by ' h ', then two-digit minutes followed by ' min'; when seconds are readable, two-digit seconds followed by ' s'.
5 h 04 min
